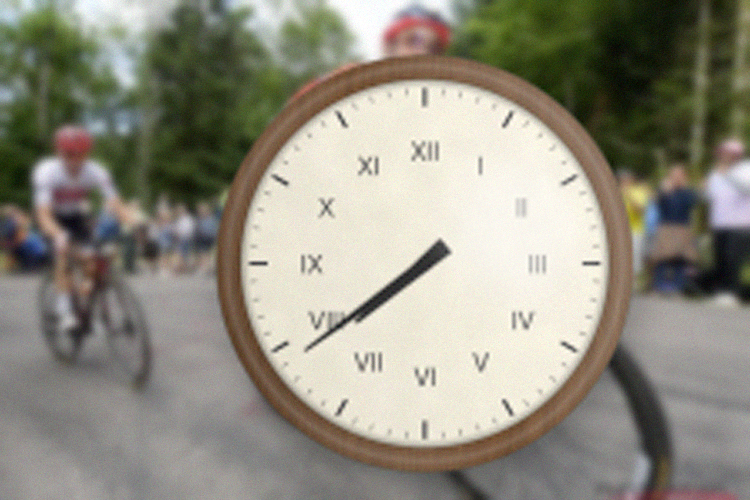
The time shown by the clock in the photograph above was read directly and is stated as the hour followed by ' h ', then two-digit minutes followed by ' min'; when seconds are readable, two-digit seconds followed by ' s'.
7 h 39 min
